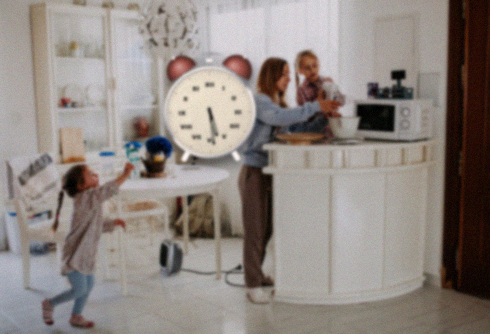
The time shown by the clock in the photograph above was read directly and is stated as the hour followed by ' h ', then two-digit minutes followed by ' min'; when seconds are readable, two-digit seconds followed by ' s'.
5 h 29 min
